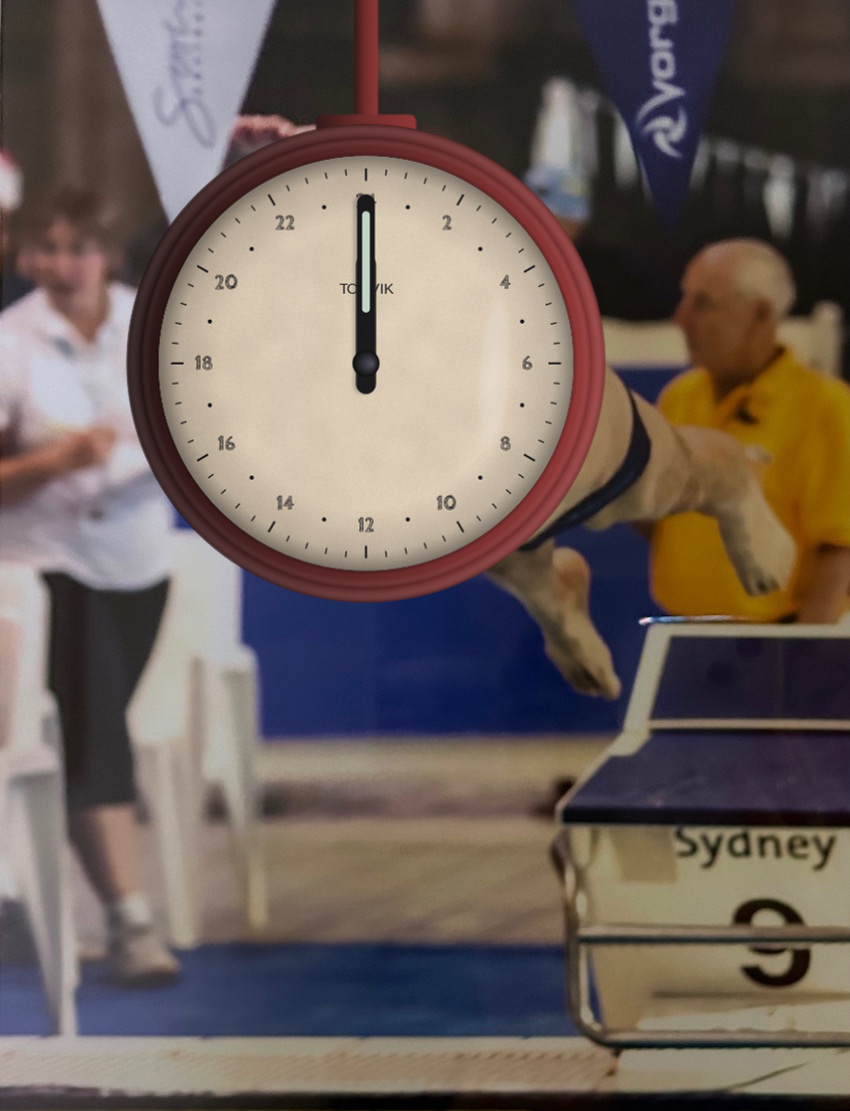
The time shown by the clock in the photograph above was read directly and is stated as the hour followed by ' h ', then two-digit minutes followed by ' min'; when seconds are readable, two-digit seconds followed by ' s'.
0 h 00 min
